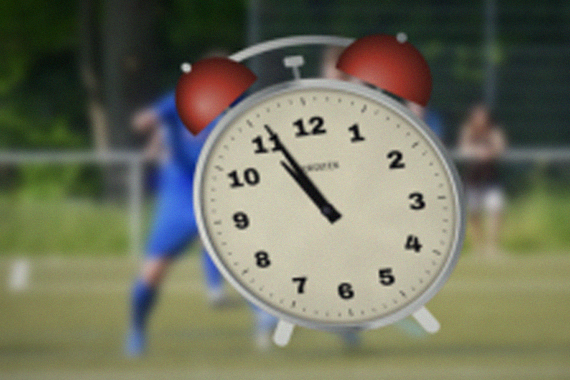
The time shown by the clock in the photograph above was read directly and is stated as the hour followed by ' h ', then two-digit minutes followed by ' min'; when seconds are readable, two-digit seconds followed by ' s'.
10 h 56 min
